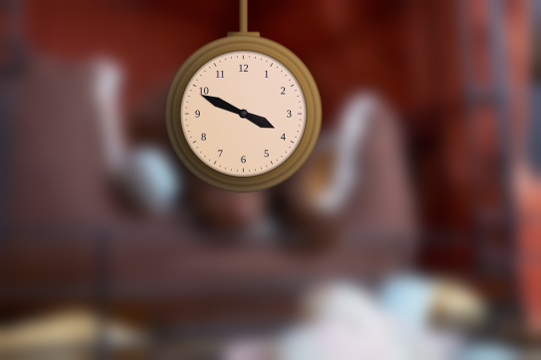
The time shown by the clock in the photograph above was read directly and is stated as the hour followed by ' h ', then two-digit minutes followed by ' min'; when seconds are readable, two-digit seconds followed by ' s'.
3 h 49 min
